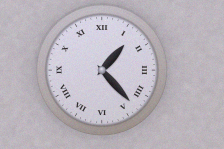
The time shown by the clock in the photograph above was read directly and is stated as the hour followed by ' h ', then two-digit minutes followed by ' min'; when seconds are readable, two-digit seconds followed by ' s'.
1 h 23 min
